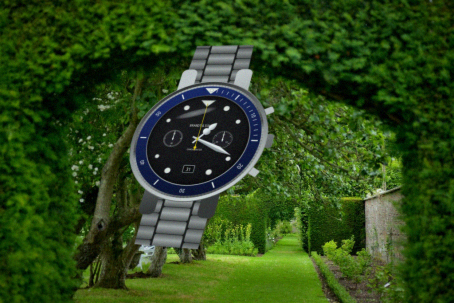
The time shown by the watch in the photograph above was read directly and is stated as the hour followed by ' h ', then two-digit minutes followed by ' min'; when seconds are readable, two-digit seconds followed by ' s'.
1 h 19 min
